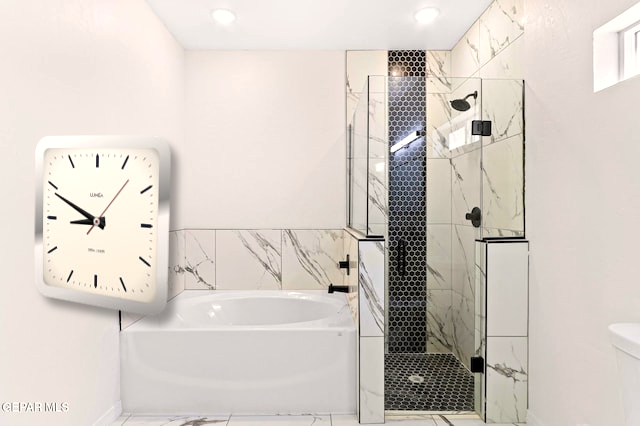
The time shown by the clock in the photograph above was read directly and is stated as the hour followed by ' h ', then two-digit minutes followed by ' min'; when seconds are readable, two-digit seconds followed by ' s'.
8 h 49 min 07 s
